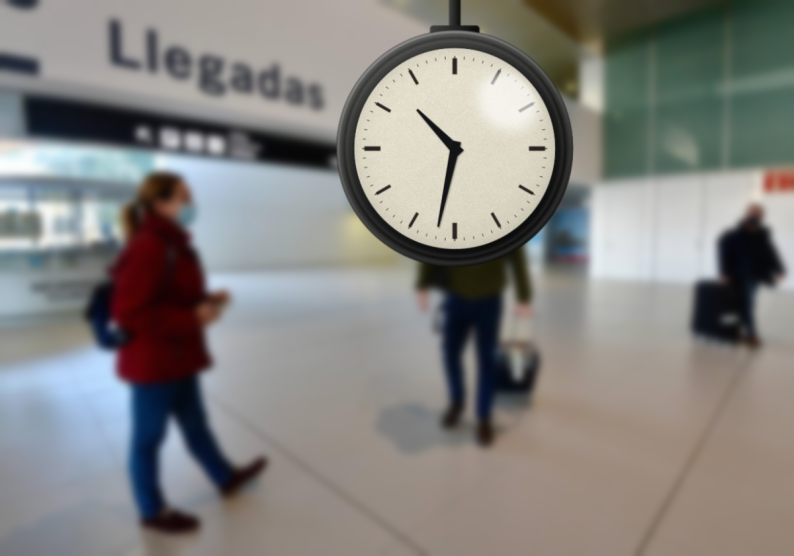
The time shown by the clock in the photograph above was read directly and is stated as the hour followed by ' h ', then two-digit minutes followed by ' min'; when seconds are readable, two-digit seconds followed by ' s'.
10 h 32 min
